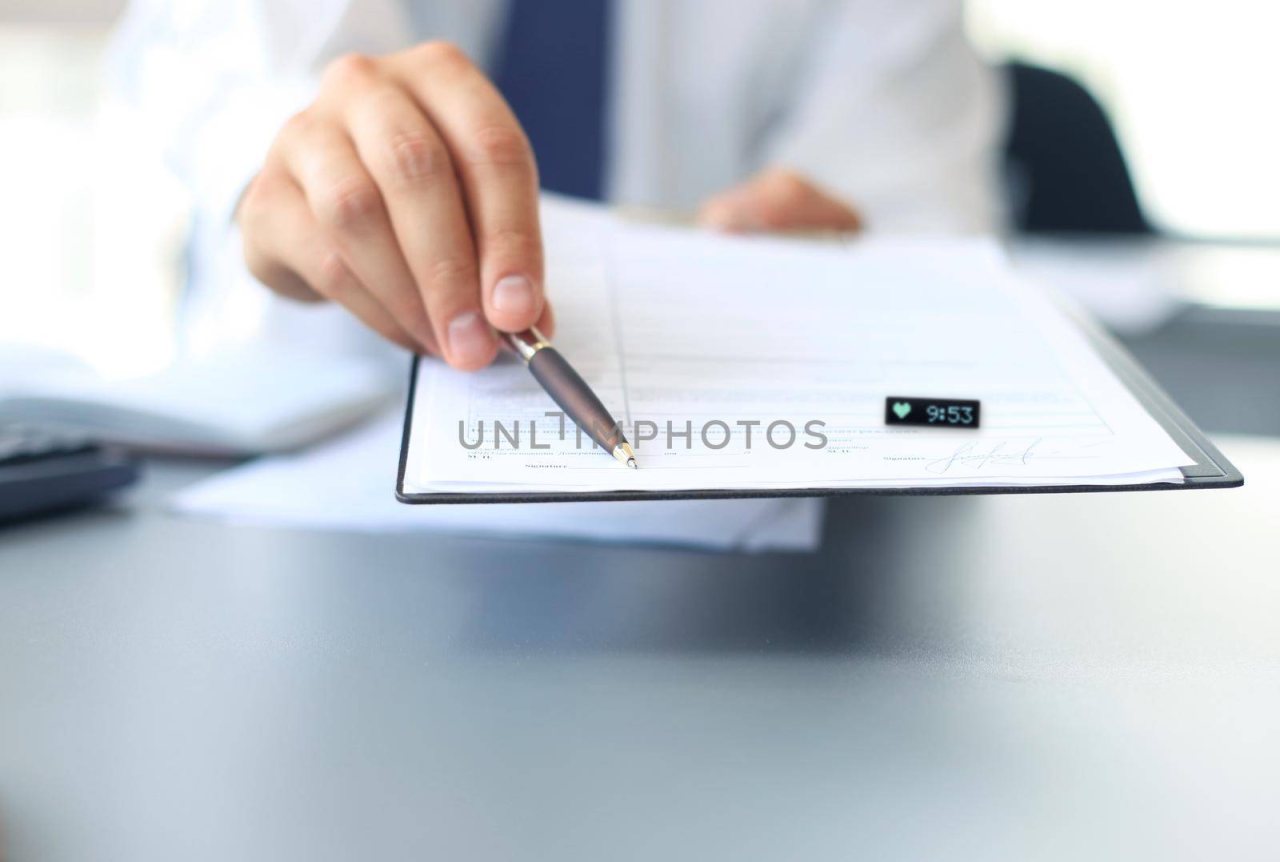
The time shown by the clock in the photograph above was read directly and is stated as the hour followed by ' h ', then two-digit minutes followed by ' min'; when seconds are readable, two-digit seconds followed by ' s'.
9 h 53 min
